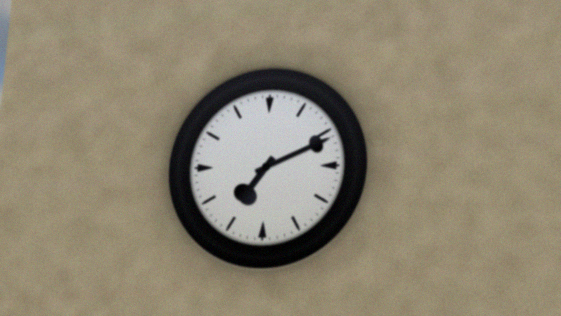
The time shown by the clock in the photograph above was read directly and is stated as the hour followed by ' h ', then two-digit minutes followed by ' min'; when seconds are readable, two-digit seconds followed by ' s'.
7 h 11 min
